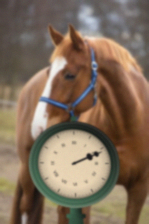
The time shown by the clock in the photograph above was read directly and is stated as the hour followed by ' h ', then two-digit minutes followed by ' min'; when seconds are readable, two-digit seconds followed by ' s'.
2 h 11 min
